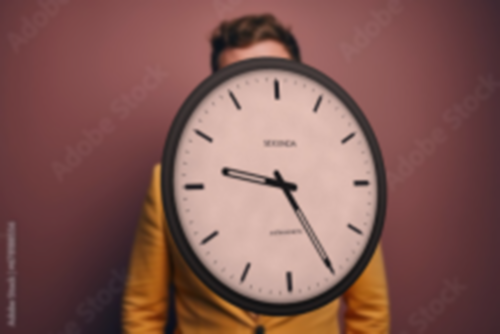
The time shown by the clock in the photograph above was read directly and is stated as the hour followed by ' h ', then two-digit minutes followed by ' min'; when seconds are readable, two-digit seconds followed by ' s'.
9 h 25 min
